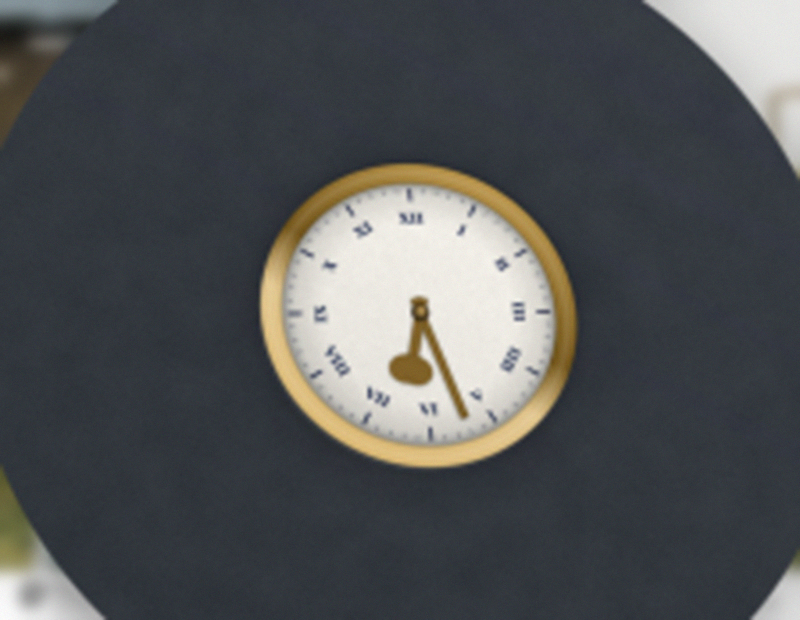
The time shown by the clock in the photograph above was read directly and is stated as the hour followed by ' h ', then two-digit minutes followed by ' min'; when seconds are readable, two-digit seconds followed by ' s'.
6 h 27 min
